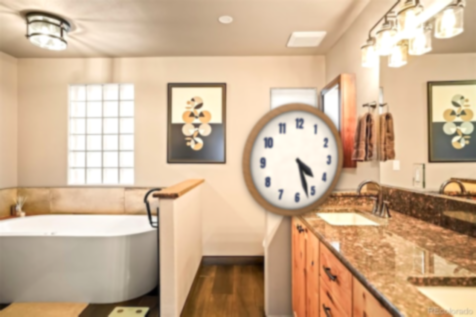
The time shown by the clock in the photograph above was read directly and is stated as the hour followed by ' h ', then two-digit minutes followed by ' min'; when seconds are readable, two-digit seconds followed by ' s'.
4 h 27 min
